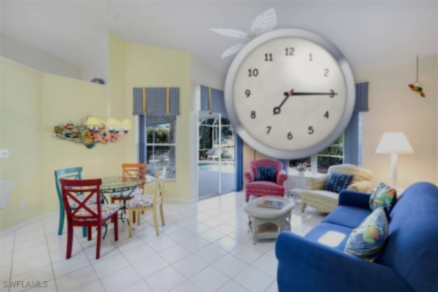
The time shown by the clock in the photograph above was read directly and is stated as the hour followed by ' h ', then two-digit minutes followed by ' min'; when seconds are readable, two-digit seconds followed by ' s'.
7 h 15 min
